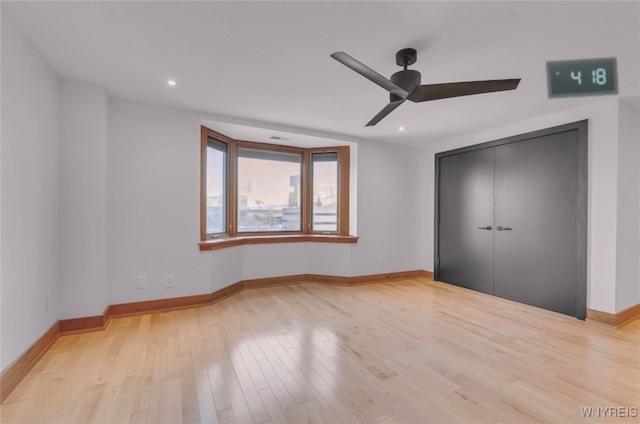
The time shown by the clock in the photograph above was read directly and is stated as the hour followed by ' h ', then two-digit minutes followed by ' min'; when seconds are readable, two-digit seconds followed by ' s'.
4 h 18 min
